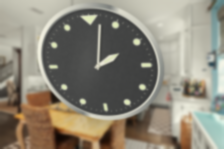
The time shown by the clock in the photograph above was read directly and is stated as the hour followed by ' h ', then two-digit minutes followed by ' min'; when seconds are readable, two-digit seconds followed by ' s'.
2 h 02 min
